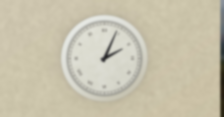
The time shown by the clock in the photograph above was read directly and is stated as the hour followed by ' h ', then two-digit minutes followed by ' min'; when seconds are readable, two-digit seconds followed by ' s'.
2 h 04 min
